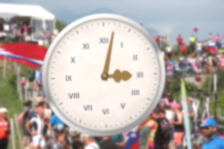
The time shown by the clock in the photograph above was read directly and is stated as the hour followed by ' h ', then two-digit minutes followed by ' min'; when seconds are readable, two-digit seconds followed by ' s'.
3 h 02 min
